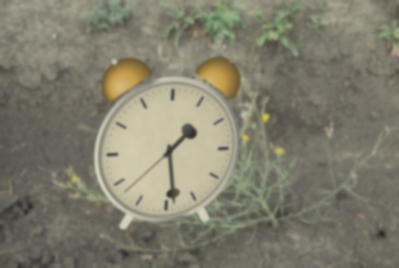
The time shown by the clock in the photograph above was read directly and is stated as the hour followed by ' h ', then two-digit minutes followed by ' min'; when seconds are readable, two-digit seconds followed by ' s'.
1 h 28 min 38 s
